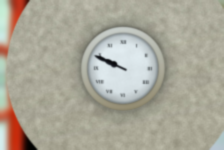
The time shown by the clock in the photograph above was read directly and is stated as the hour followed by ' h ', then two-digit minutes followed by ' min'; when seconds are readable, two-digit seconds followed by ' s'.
9 h 49 min
